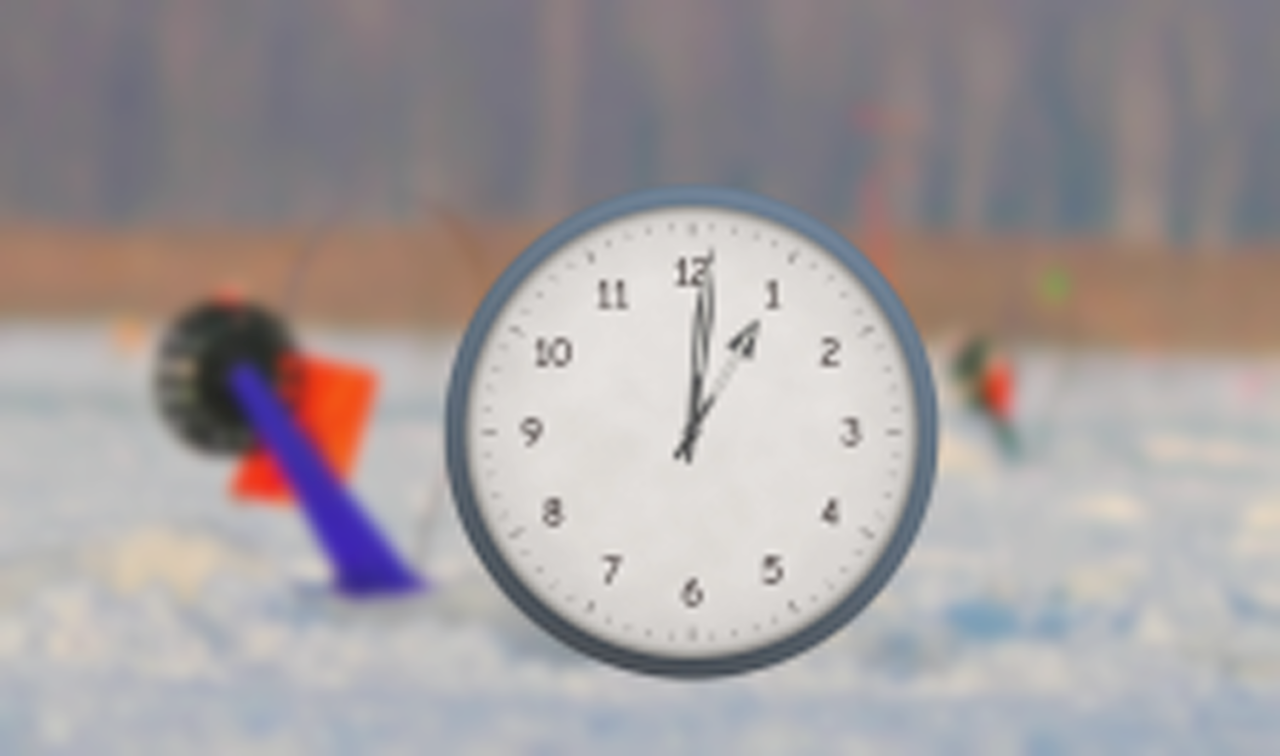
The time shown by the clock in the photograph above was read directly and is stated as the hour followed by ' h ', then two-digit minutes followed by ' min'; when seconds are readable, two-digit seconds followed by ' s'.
1 h 01 min
